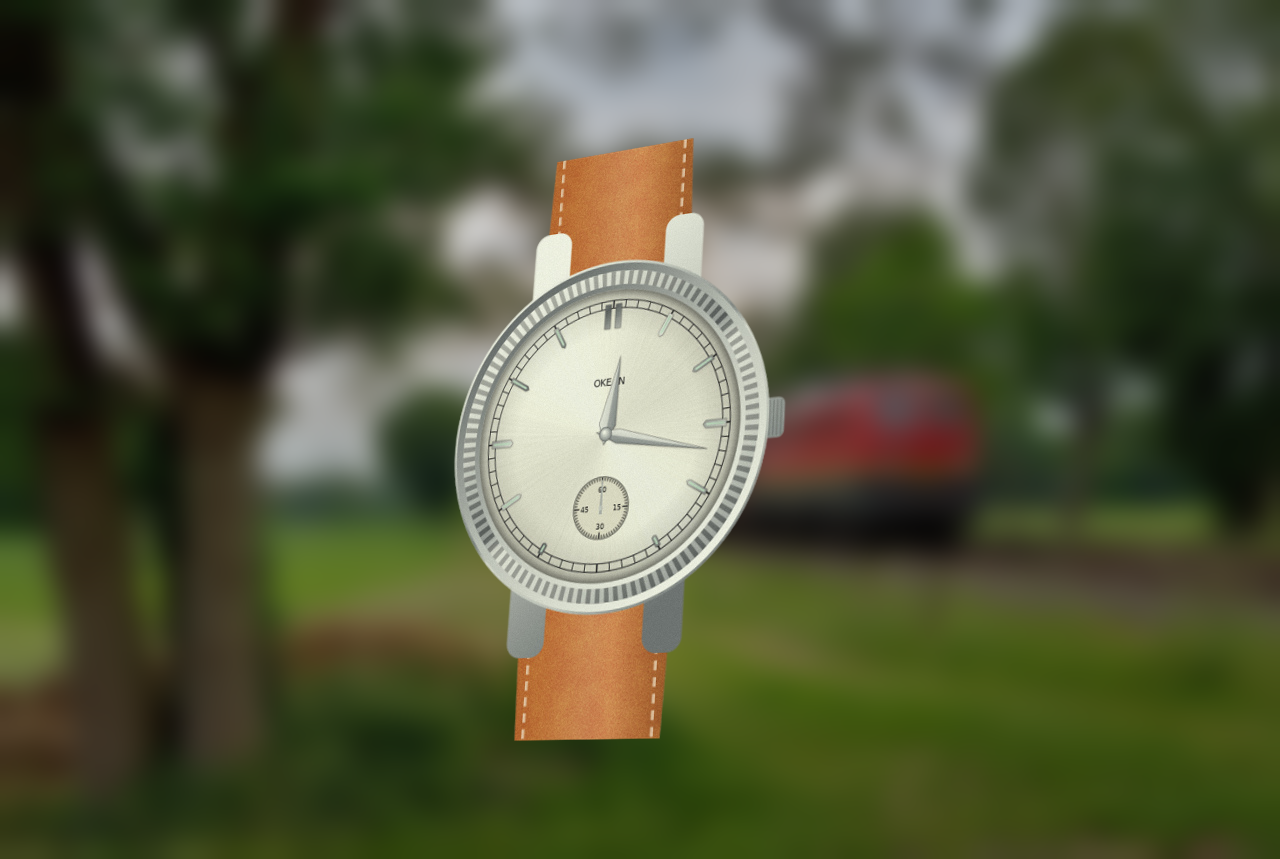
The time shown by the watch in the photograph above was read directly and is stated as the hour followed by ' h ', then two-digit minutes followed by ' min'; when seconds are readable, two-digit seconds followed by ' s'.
12 h 17 min
